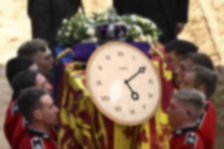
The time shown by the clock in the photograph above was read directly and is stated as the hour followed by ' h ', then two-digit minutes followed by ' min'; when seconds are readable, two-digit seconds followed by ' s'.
5 h 10 min
